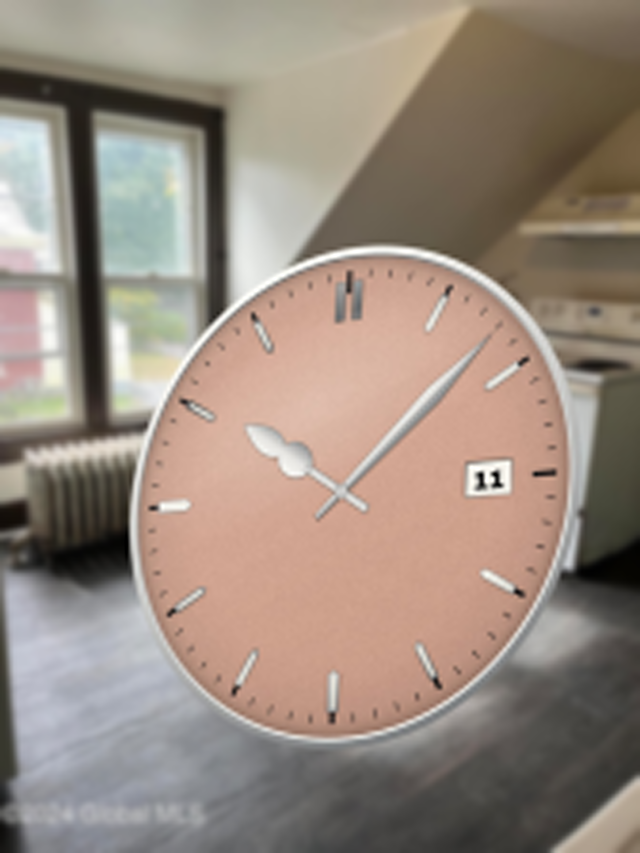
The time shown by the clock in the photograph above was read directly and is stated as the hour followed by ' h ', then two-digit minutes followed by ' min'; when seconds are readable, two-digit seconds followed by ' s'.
10 h 08 min
